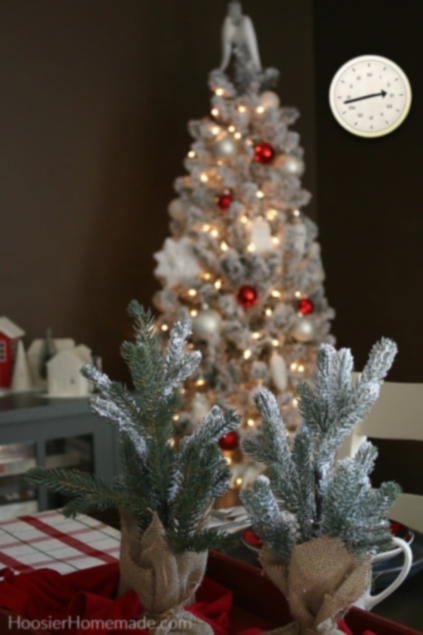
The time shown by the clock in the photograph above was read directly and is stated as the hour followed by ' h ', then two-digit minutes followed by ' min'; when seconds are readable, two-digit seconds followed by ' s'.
2 h 43 min
